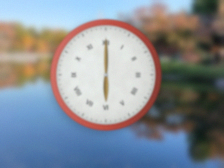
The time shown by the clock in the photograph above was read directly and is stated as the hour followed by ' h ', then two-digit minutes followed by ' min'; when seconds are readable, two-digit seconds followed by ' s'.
6 h 00 min
